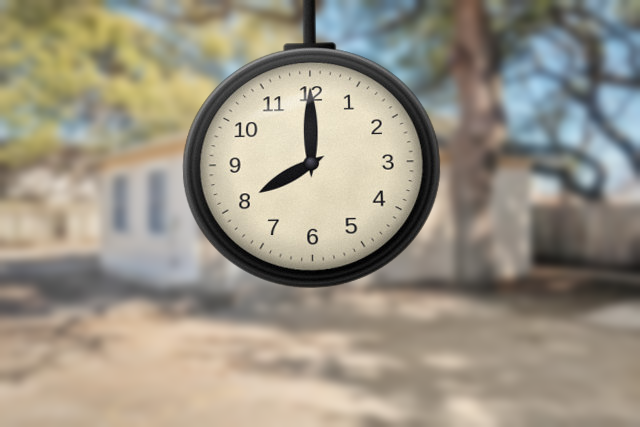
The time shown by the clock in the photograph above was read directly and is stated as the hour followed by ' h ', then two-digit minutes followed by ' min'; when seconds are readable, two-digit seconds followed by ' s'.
8 h 00 min
